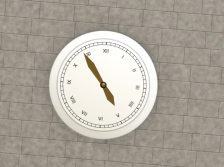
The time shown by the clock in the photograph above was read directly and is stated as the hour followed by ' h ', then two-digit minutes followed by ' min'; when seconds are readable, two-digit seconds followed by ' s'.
4 h 54 min
